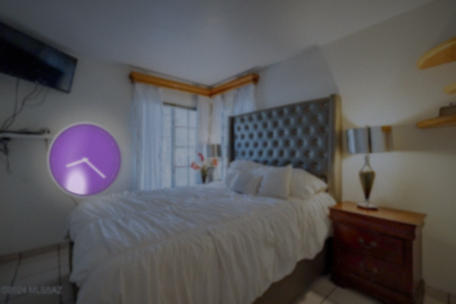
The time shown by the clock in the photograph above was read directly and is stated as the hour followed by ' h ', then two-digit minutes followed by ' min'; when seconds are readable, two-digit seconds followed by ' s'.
8 h 22 min
